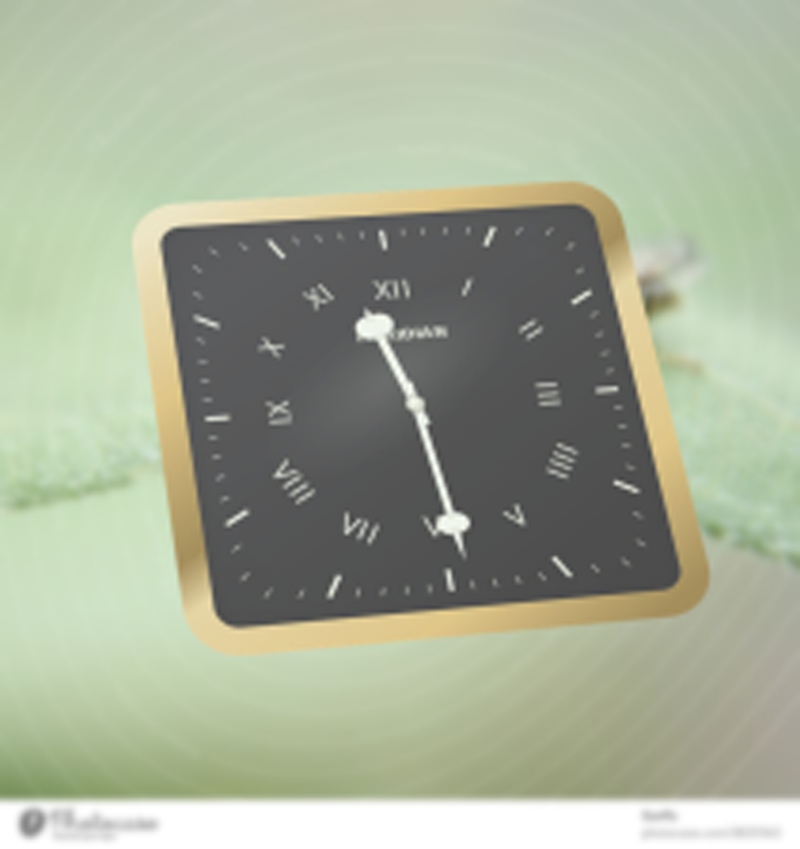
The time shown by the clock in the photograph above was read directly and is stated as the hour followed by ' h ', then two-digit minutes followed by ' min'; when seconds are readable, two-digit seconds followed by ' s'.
11 h 29 min
